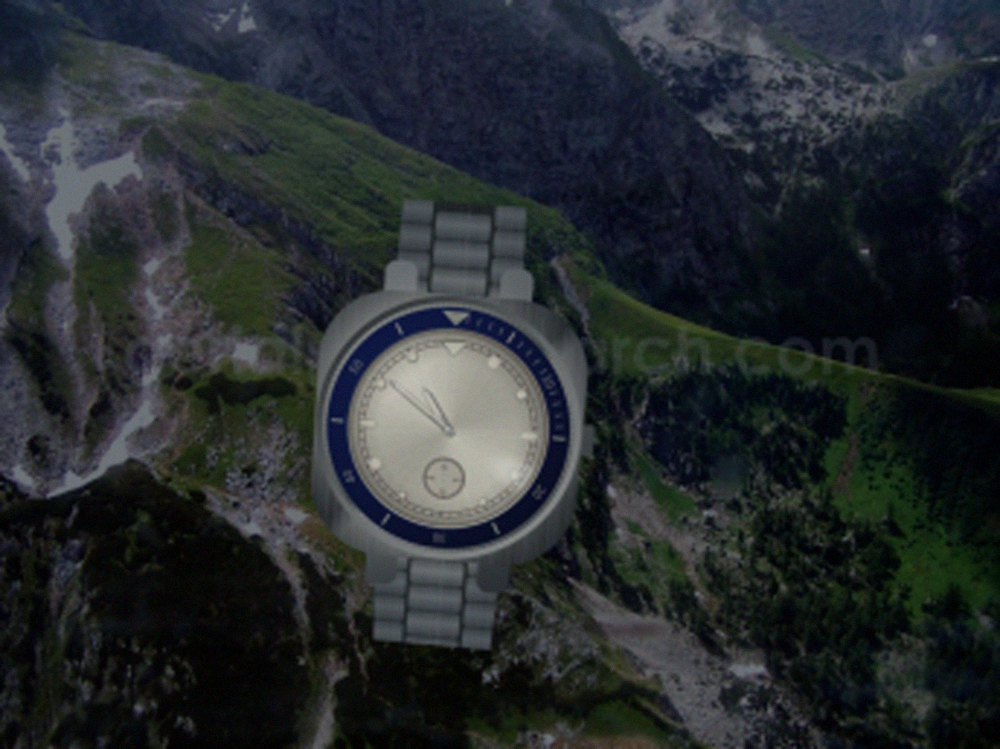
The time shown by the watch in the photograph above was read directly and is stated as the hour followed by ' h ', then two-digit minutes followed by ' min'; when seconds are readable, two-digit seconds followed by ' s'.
10 h 51 min
